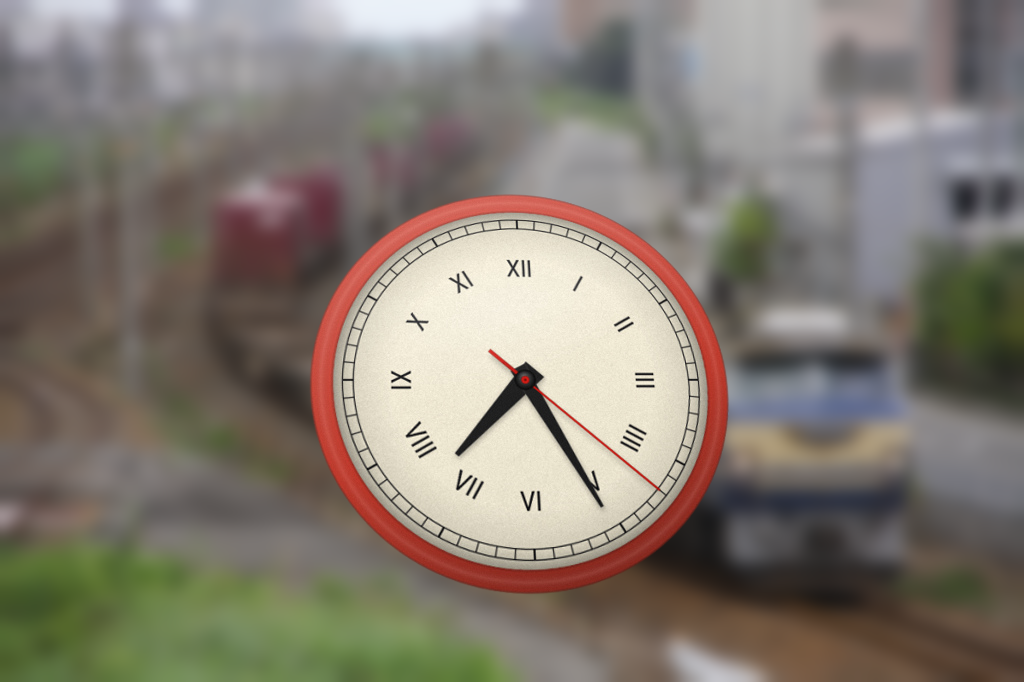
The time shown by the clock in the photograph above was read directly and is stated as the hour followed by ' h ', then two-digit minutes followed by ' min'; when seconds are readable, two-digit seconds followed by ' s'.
7 h 25 min 22 s
